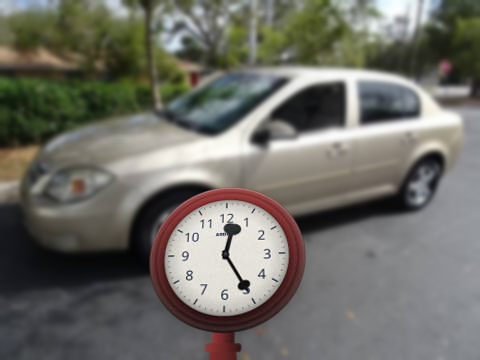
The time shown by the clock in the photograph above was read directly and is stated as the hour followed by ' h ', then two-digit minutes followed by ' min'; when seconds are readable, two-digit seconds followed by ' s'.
12 h 25 min
